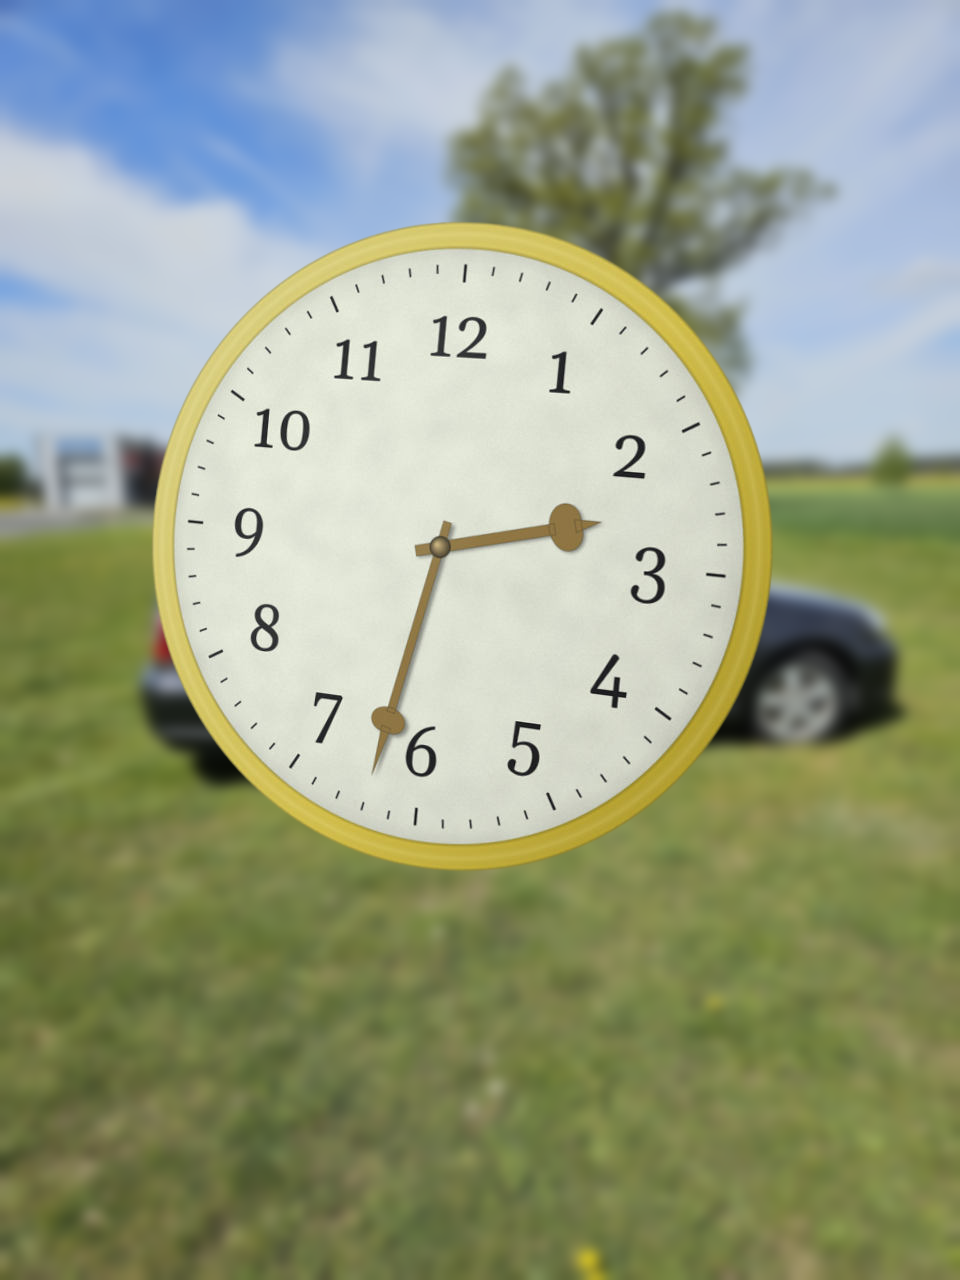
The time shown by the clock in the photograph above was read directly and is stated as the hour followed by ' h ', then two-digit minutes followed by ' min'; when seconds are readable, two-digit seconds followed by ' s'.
2 h 32 min
